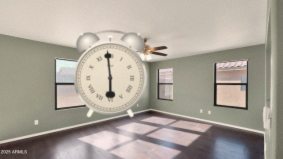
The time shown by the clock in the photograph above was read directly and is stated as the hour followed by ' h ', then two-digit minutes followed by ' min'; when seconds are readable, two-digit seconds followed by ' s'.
5 h 59 min
